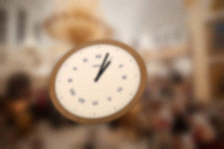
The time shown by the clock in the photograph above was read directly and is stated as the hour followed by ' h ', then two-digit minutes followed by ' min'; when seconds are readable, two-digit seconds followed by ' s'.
1 h 03 min
